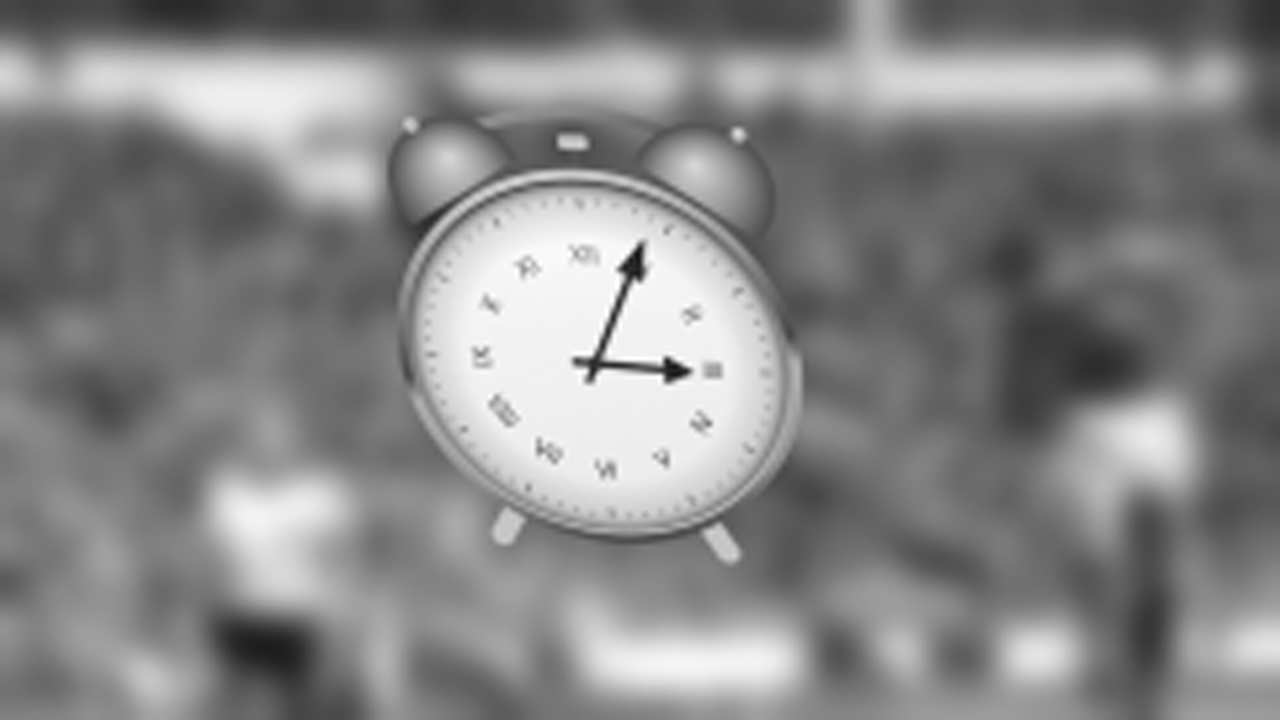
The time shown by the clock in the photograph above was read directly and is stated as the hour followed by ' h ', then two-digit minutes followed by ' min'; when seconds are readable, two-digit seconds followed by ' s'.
3 h 04 min
